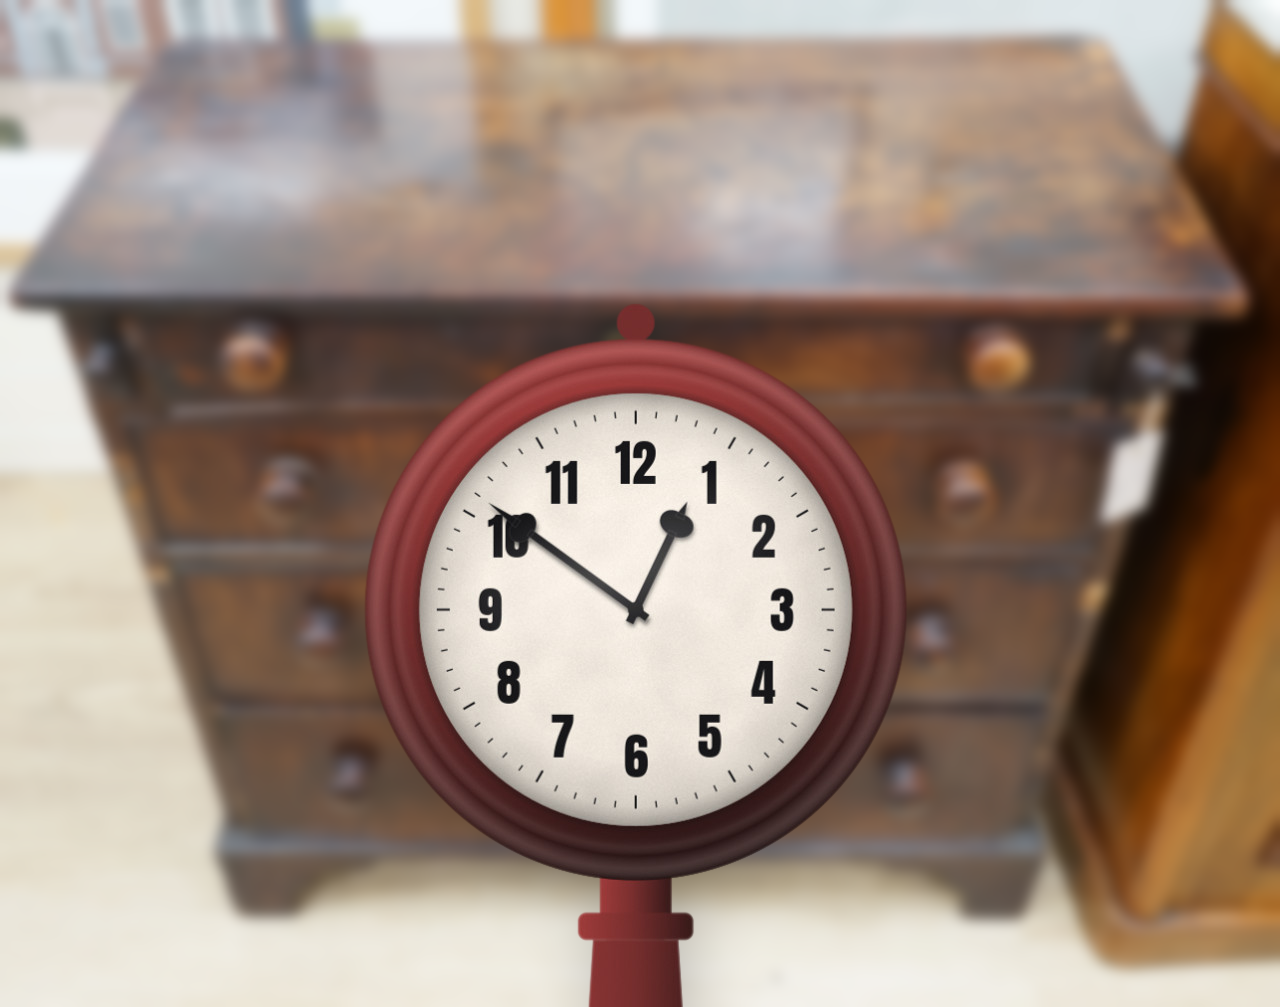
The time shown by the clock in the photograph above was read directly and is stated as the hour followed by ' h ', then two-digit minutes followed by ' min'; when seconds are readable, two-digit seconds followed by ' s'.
12 h 51 min
